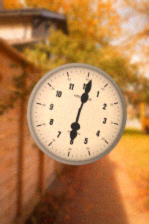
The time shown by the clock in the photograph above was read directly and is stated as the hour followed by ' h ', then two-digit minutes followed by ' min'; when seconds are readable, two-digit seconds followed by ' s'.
6 h 01 min
